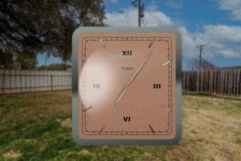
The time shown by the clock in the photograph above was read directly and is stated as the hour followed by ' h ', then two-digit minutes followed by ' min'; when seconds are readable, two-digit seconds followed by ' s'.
7 h 06 min
